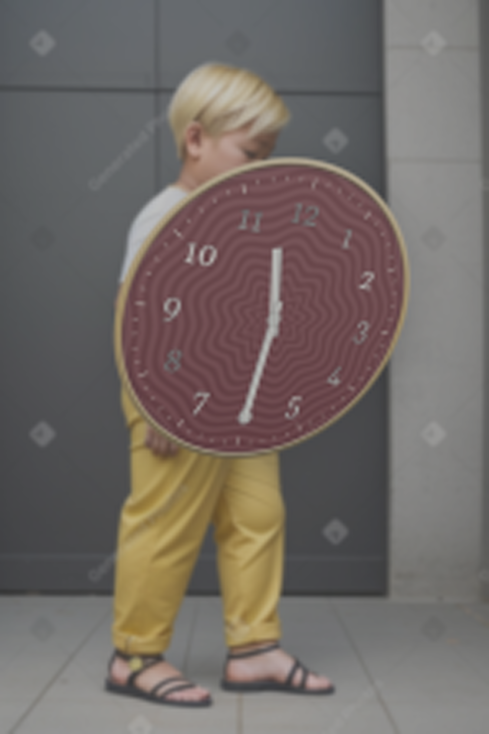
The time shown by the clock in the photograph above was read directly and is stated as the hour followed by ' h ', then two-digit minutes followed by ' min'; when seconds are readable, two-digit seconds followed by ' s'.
11 h 30 min
